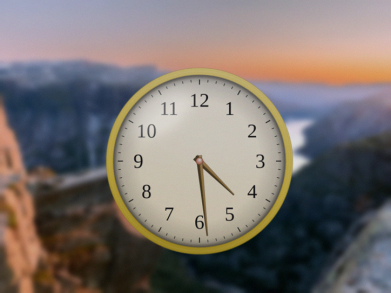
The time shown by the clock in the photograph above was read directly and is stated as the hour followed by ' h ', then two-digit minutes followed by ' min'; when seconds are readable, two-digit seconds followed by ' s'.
4 h 29 min
